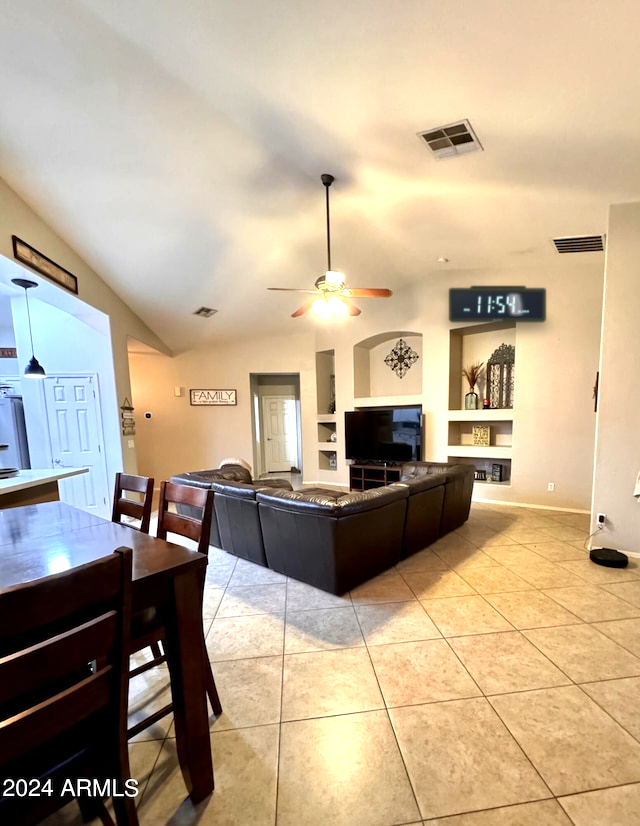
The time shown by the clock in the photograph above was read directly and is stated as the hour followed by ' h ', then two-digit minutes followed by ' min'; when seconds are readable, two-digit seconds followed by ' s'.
11 h 54 min
